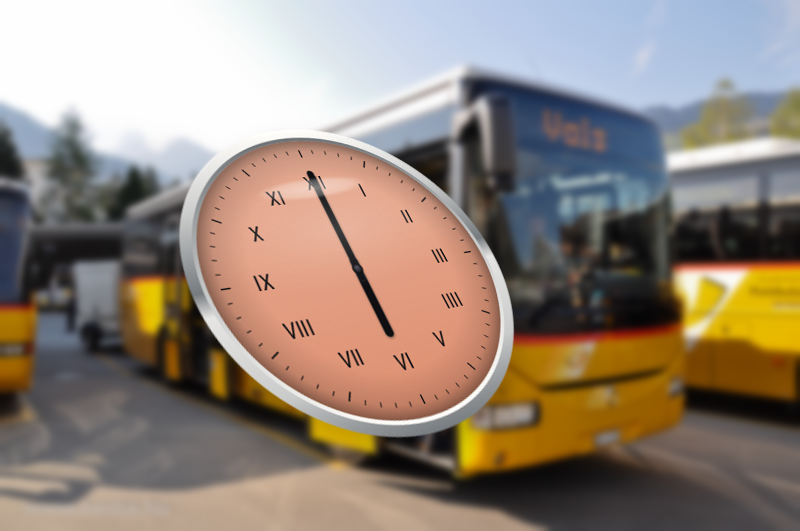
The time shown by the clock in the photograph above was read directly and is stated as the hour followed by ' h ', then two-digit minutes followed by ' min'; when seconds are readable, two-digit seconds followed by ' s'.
6 h 00 min
